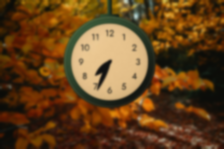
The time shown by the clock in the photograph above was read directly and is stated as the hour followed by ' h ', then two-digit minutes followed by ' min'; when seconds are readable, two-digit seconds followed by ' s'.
7 h 34 min
